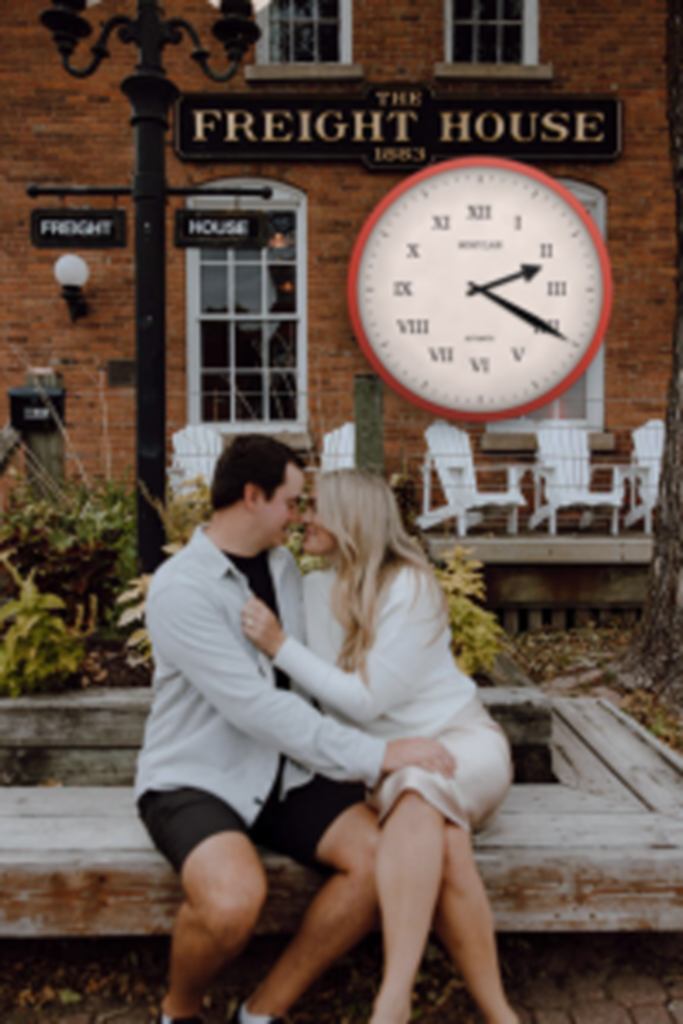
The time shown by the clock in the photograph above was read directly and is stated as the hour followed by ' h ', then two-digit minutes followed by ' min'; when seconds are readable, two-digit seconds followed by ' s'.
2 h 20 min
